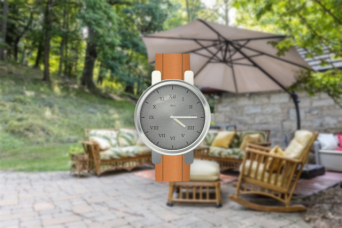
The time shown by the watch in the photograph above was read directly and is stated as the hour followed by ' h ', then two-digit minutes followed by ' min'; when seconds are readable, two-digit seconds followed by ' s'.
4 h 15 min
